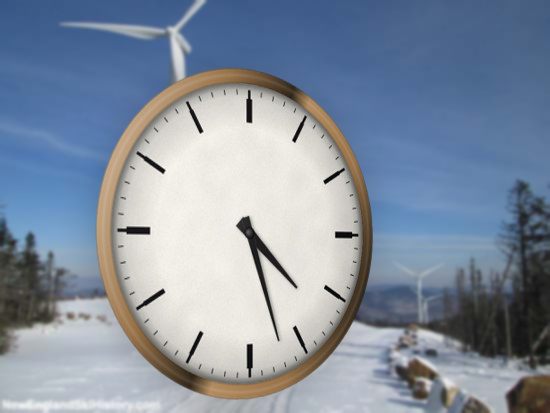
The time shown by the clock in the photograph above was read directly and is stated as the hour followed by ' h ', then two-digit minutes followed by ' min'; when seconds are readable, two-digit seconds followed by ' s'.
4 h 27 min
